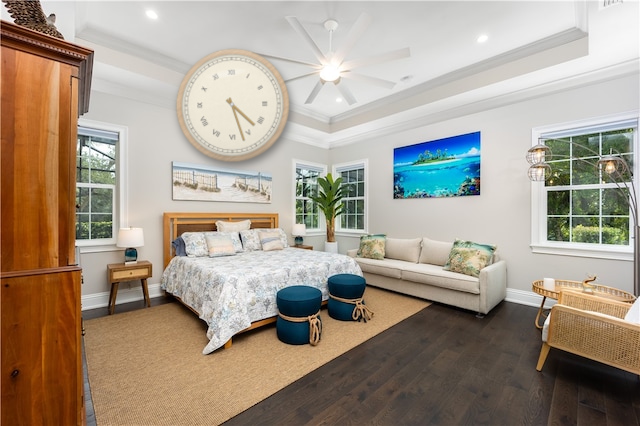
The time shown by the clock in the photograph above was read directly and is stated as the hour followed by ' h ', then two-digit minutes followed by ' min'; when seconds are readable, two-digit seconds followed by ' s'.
4 h 27 min
